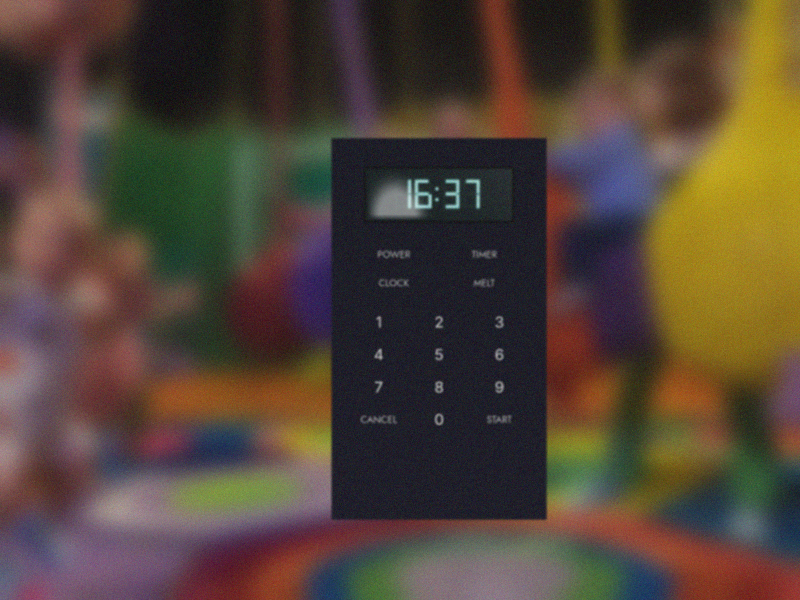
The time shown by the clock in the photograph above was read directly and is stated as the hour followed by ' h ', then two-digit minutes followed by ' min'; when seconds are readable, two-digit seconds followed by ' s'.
16 h 37 min
